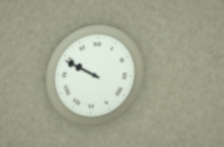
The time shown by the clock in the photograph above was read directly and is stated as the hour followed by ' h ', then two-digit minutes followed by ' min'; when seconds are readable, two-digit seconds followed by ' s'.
9 h 49 min
